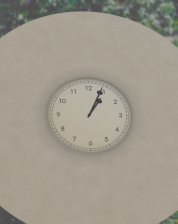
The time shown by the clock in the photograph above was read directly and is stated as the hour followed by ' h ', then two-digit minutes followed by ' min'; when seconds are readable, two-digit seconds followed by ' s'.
1 h 04 min
